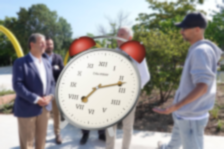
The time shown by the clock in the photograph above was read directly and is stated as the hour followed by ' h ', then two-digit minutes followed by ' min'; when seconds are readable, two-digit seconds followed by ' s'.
7 h 12 min
